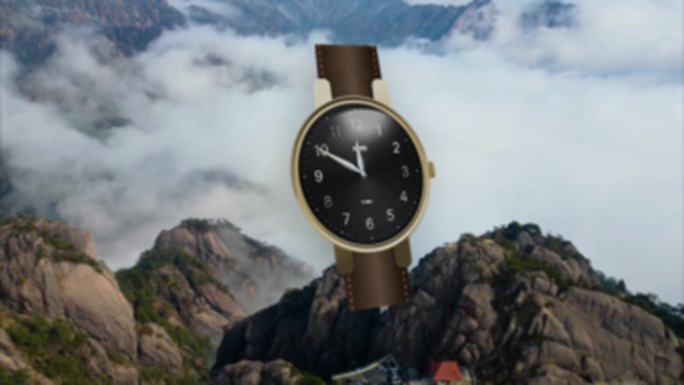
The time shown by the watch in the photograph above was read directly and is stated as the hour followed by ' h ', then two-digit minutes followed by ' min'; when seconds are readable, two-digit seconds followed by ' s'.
11 h 50 min
